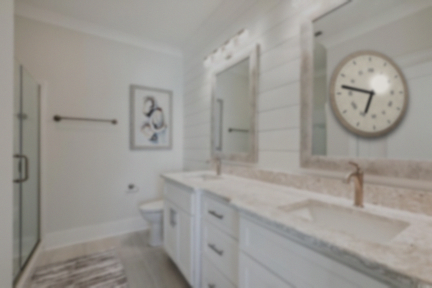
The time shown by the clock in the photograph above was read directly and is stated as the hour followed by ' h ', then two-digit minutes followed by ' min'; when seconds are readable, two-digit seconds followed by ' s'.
6 h 47 min
